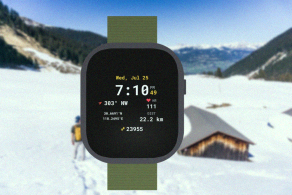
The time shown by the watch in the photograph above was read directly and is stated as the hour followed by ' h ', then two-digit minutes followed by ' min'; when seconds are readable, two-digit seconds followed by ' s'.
7 h 10 min
